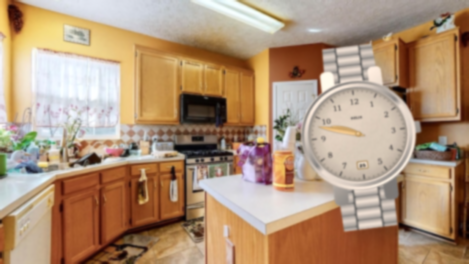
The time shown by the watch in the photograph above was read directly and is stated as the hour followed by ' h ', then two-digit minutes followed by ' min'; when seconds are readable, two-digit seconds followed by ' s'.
9 h 48 min
